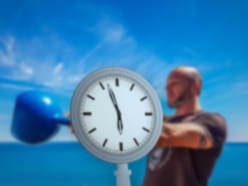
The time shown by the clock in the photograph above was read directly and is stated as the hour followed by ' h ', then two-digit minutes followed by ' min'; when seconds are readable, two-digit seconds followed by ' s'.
5 h 57 min
